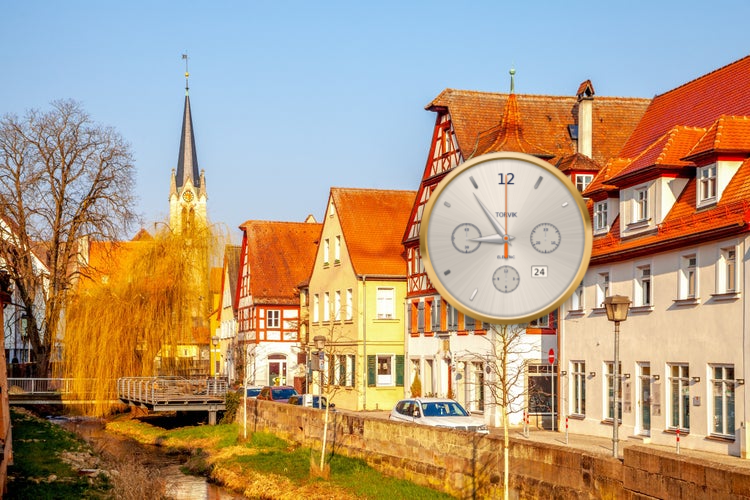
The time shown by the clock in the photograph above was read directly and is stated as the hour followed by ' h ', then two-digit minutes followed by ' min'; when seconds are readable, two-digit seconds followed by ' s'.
8 h 54 min
